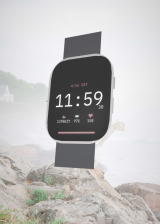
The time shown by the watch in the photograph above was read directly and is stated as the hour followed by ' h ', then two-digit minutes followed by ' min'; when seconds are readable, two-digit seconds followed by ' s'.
11 h 59 min
